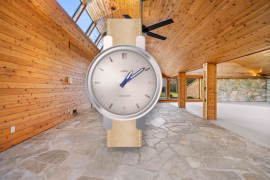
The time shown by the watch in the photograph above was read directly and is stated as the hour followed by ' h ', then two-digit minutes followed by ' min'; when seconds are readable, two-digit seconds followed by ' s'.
1 h 09 min
